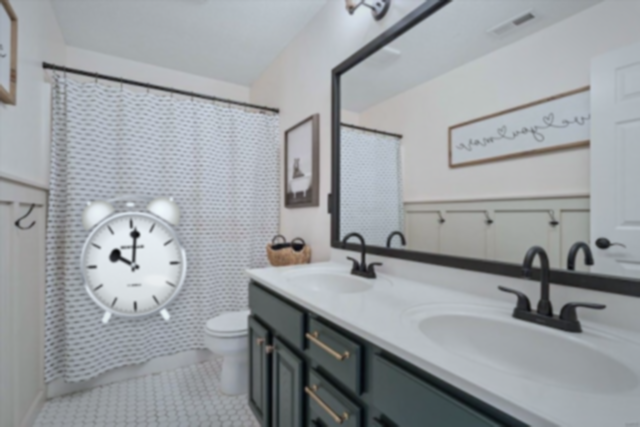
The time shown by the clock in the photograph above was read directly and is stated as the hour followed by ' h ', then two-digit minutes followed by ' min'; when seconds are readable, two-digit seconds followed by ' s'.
10 h 01 min
